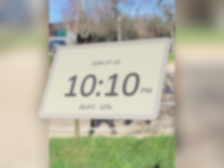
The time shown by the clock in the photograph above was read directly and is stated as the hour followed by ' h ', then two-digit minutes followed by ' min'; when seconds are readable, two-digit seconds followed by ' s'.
10 h 10 min
